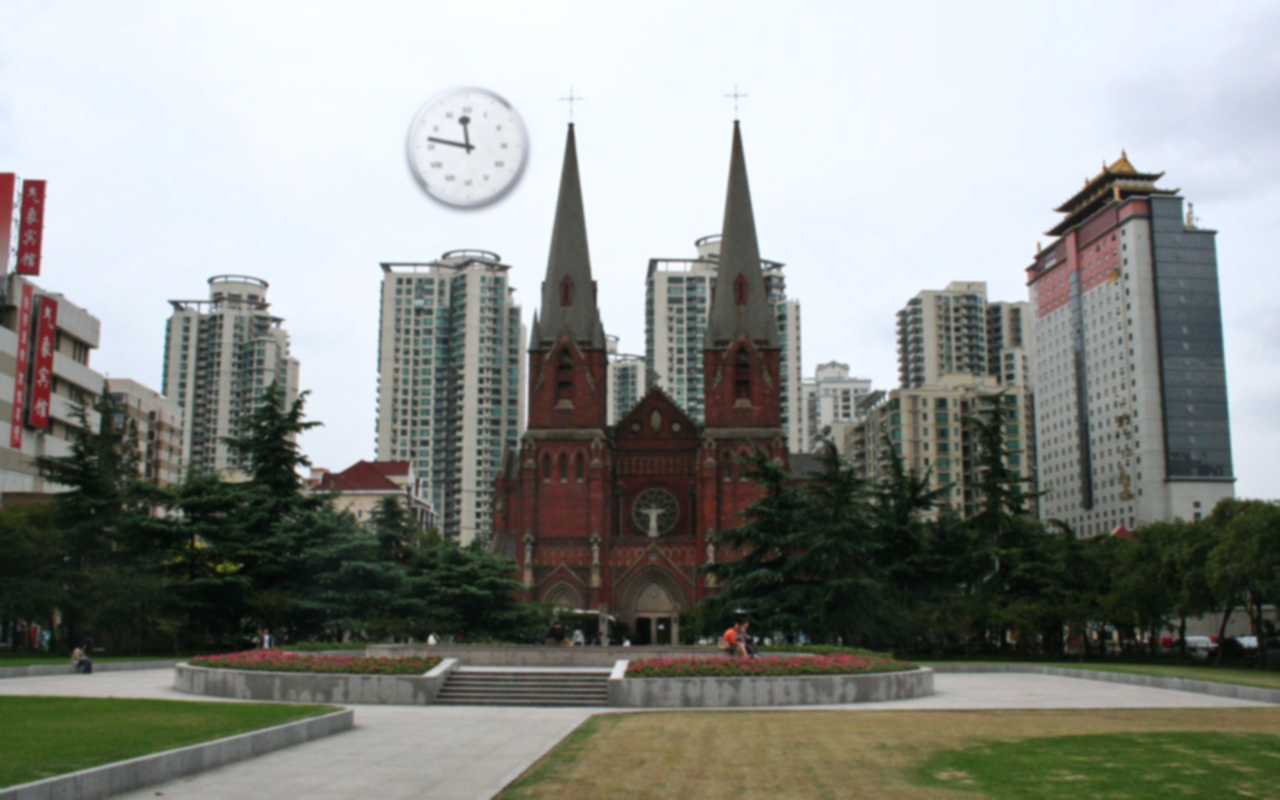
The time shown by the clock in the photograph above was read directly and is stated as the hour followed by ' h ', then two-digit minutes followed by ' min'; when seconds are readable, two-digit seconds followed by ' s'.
11 h 47 min
